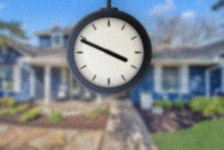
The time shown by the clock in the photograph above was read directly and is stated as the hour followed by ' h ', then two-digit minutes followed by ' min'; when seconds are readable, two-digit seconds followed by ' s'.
3 h 49 min
